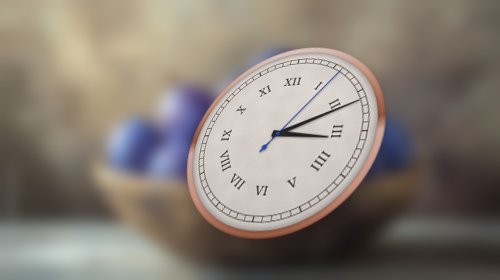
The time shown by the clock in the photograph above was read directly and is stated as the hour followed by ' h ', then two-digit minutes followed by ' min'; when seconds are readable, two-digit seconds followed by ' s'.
3 h 11 min 06 s
